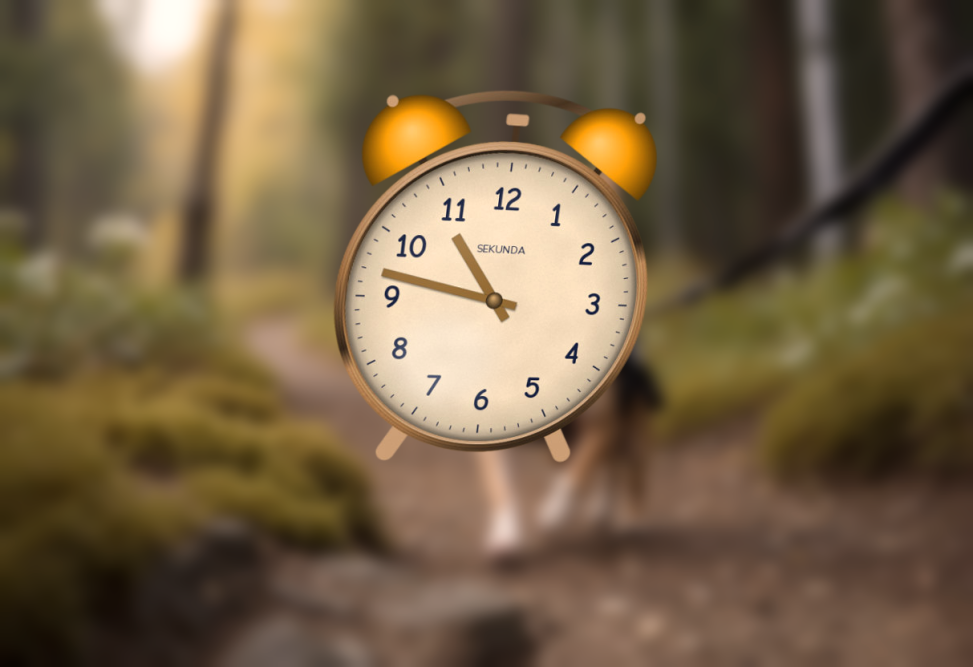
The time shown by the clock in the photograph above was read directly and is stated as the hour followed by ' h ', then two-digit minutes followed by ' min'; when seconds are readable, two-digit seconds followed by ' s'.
10 h 47 min
